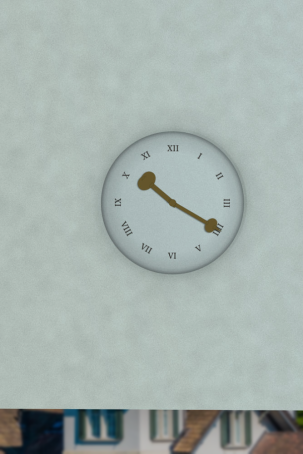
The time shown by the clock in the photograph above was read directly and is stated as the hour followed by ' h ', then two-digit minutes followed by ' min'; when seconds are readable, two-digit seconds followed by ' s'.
10 h 20 min
